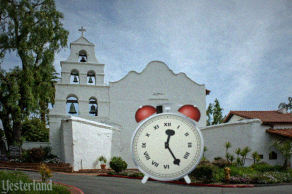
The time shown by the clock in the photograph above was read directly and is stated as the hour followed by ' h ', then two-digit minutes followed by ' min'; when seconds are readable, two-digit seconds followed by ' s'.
12 h 25 min
